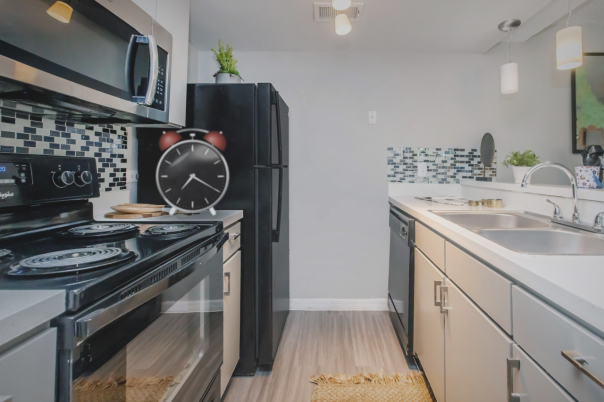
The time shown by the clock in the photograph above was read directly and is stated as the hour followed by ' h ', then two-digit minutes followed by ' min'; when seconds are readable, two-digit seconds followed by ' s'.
7 h 20 min
